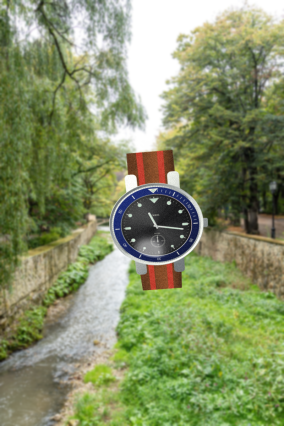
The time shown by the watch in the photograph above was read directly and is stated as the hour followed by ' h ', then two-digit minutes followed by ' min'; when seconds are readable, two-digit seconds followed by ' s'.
11 h 17 min
